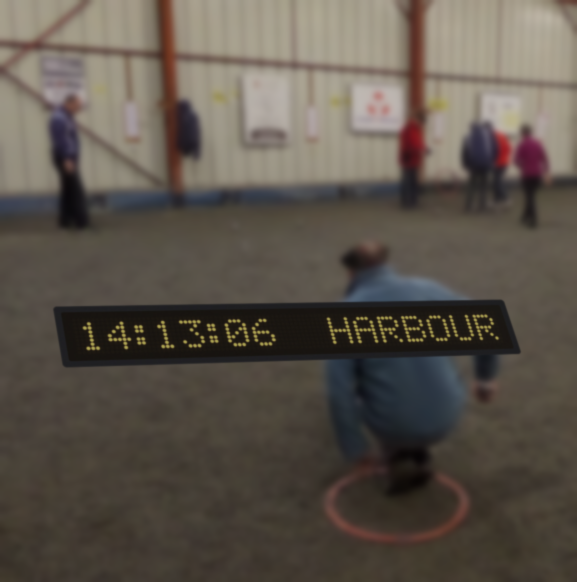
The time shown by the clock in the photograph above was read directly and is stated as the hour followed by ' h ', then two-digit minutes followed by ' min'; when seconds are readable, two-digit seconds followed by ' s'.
14 h 13 min 06 s
